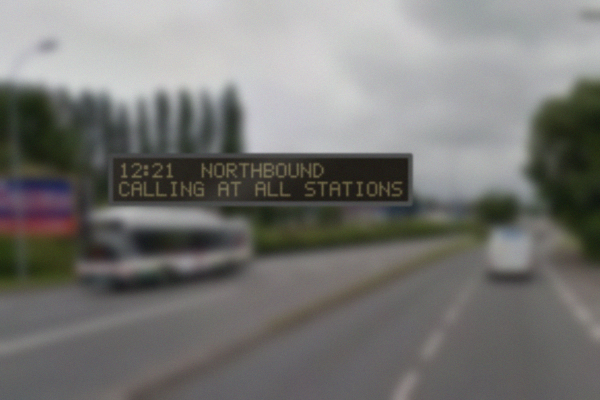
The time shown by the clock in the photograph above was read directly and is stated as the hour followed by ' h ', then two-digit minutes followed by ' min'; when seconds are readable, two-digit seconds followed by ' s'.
12 h 21 min
